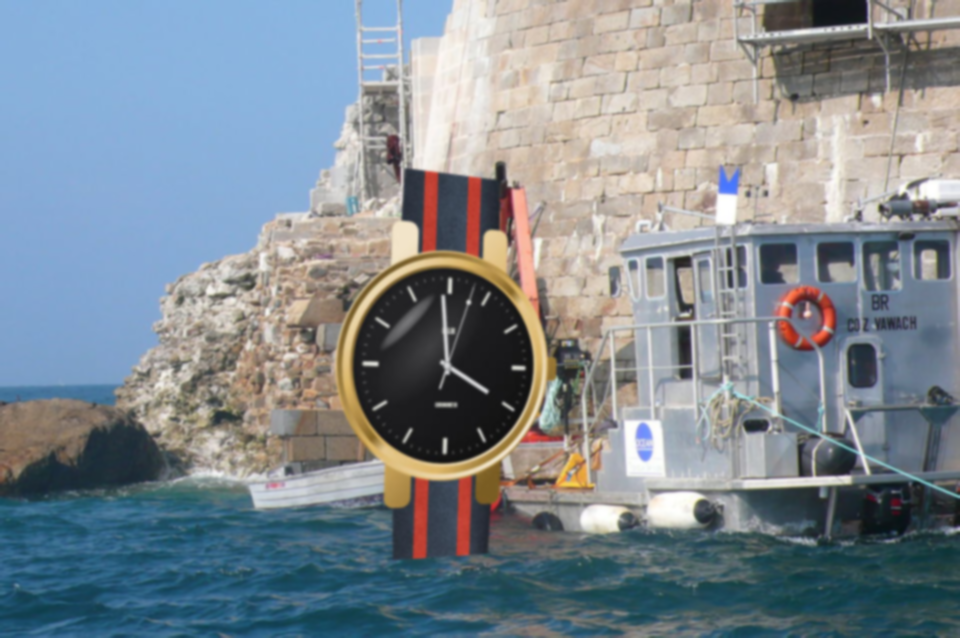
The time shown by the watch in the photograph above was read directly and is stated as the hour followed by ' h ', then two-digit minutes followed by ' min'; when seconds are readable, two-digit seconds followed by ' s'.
3 h 59 min 03 s
